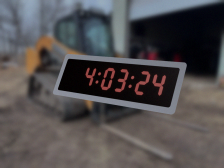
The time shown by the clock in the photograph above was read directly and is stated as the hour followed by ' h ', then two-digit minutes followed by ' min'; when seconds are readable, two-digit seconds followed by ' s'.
4 h 03 min 24 s
